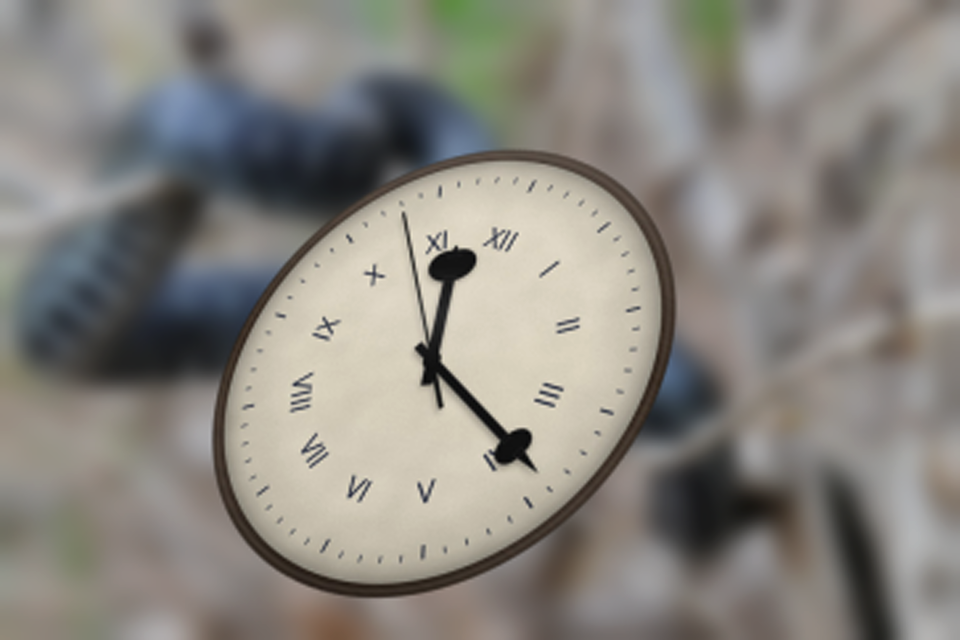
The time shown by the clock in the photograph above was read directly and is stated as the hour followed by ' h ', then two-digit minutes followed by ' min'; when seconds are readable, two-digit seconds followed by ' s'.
11 h 18 min 53 s
